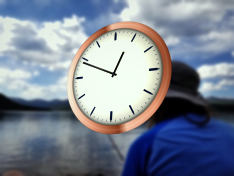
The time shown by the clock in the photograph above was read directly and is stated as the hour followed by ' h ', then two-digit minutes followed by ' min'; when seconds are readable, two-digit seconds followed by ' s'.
12 h 49 min
